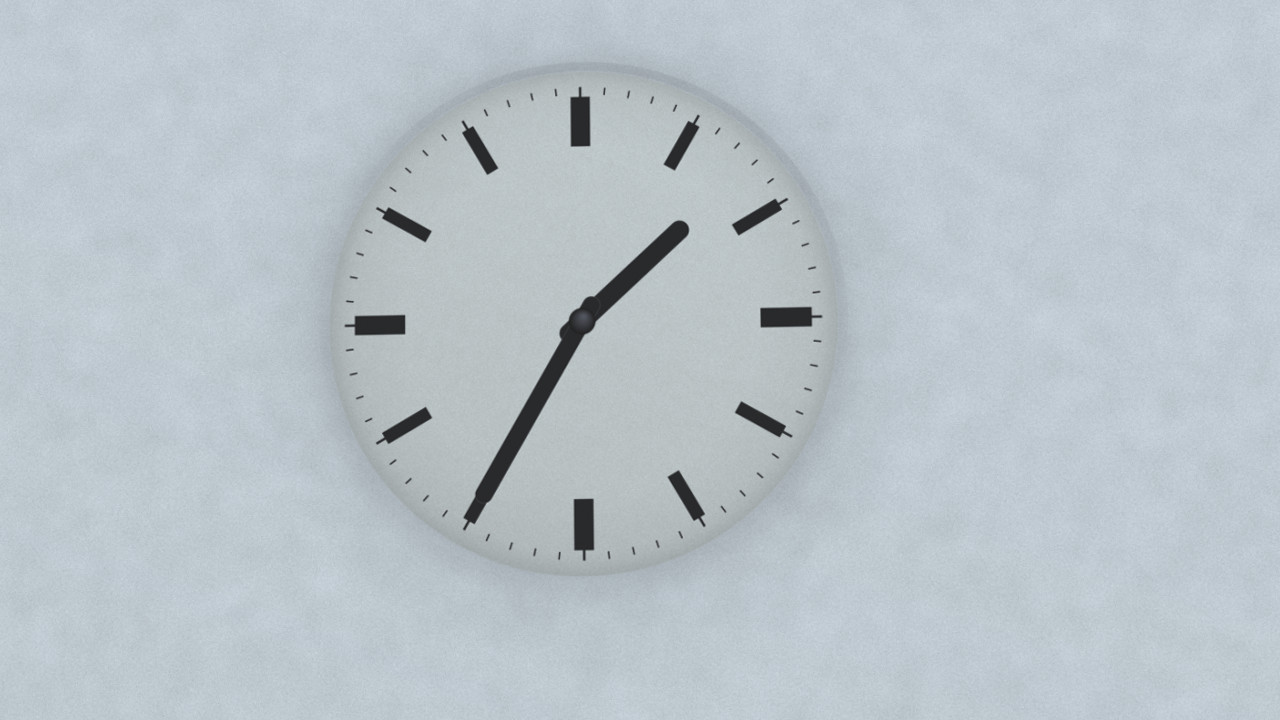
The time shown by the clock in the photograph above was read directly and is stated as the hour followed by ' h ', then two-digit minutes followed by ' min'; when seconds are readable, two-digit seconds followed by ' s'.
1 h 35 min
